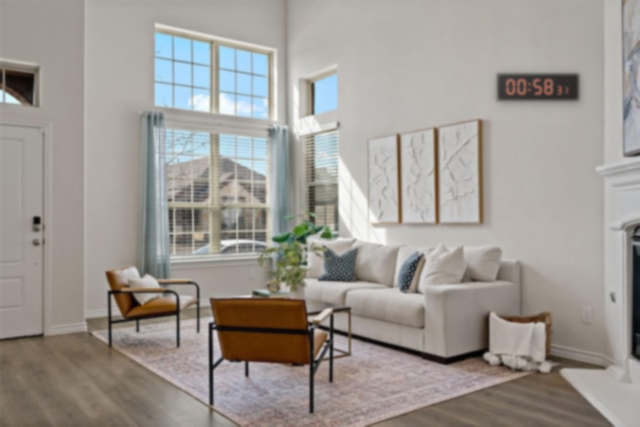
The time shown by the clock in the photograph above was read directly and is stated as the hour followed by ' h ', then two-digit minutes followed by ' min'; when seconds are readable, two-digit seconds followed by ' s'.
0 h 58 min
